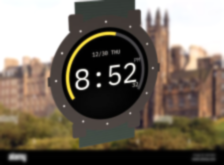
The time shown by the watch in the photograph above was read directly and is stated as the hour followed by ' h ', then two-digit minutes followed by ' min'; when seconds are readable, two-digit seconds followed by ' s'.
8 h 52 min
